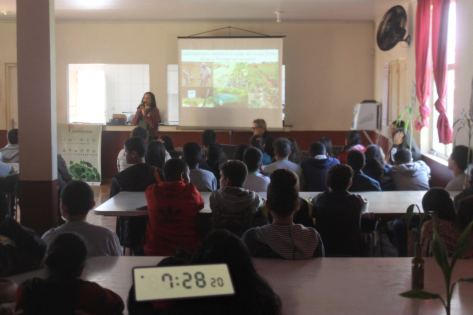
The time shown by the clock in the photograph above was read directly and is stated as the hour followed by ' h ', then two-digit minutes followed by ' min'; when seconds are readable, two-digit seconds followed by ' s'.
7 h 28 min
